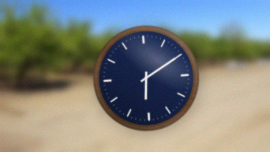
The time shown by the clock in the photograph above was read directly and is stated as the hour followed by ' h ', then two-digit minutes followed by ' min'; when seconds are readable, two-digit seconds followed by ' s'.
6 h 10 min
